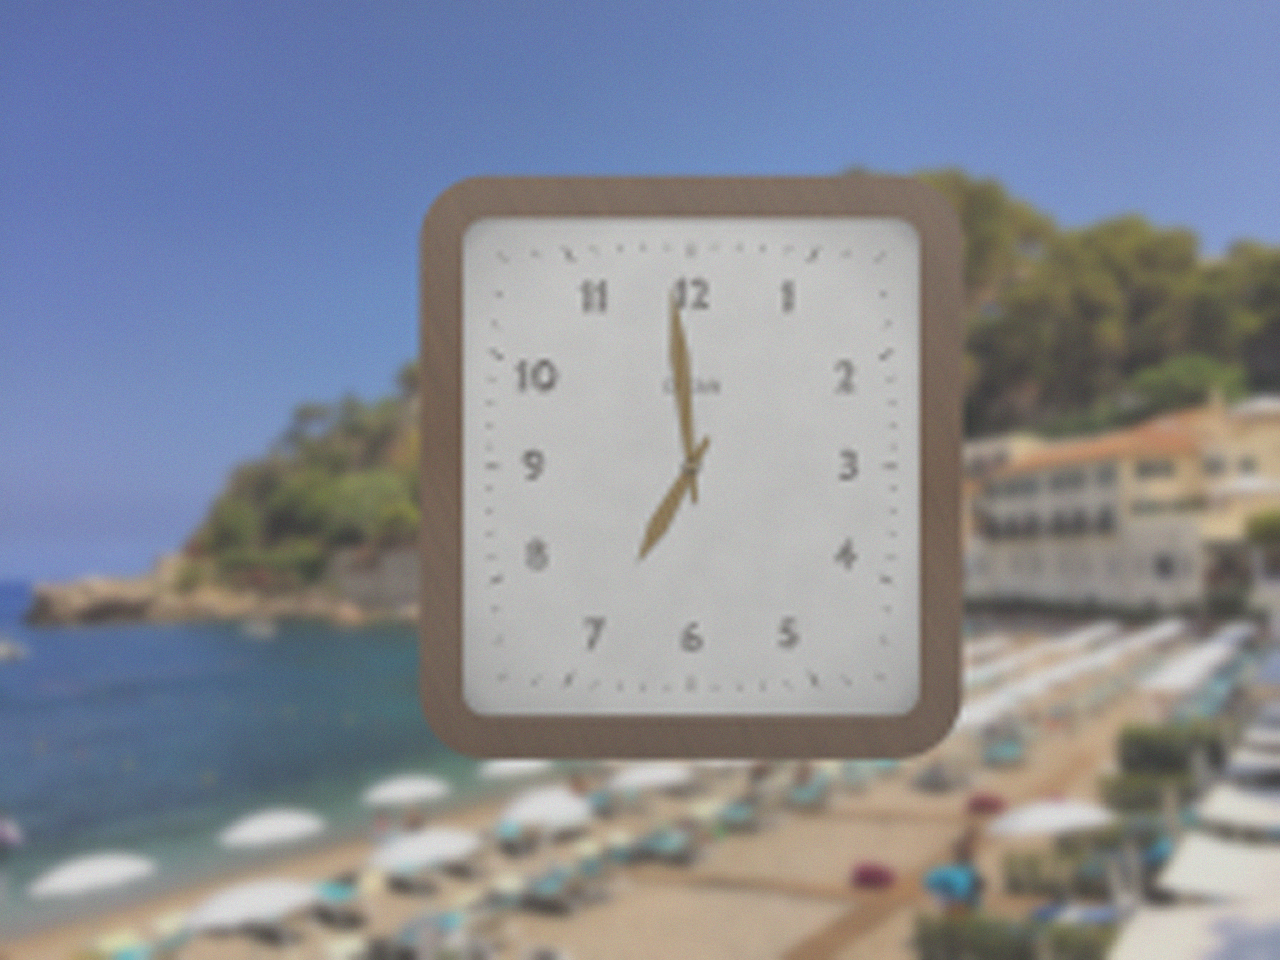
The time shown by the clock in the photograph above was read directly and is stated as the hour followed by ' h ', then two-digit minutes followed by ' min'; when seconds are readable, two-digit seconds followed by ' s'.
6 h 59 min
